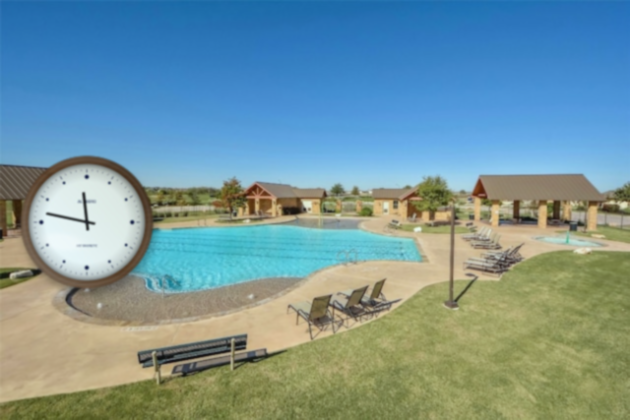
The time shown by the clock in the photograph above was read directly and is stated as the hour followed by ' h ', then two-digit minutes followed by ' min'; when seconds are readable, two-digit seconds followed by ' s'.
11 h 47 min
